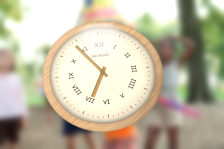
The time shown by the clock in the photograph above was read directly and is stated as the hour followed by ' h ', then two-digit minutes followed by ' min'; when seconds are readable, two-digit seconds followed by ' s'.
6 h 54 min
